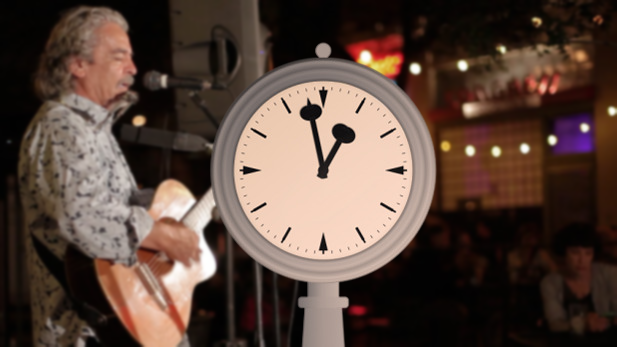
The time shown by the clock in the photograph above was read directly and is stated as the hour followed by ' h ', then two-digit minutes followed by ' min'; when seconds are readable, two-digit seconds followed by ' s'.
12 h 58 min
